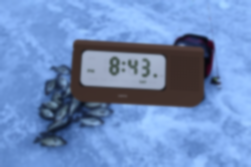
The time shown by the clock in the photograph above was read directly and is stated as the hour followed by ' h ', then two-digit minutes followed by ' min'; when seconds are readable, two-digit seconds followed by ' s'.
8 h 43 min
